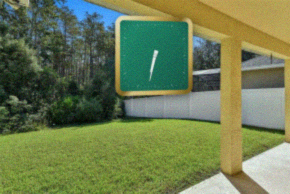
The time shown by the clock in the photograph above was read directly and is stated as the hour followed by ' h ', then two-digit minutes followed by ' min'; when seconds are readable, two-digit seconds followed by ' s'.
6 h 32 min
